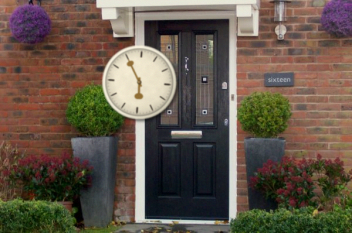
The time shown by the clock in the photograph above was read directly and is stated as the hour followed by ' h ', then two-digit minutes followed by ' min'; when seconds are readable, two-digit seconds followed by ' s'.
5 h 55 min
